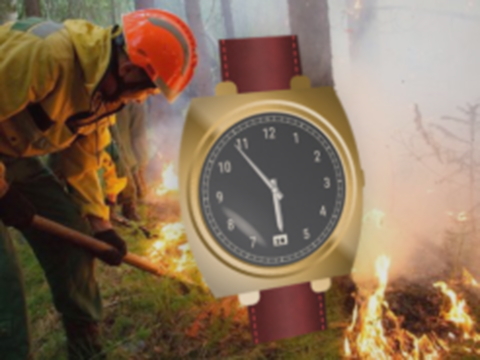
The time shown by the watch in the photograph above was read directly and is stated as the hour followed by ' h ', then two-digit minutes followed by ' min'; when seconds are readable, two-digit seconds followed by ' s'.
5 h 54 min
